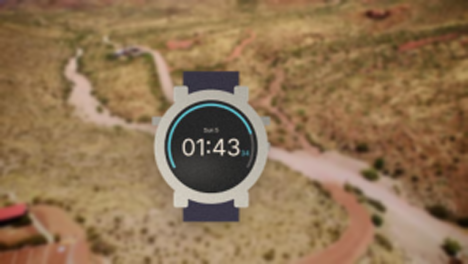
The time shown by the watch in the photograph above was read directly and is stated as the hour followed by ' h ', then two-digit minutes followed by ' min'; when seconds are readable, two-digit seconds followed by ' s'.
1 h 43 min
